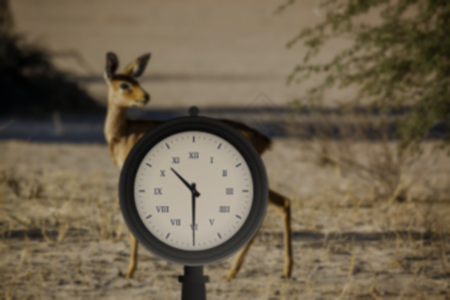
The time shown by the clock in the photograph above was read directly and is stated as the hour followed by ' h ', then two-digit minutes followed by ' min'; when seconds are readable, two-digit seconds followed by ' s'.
10 h 30 min
